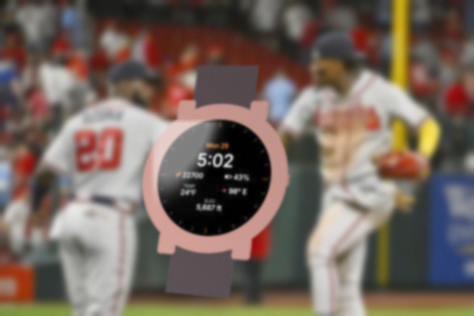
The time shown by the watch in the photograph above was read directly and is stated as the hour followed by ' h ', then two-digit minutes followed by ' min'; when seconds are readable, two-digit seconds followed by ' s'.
5 h 02 min
